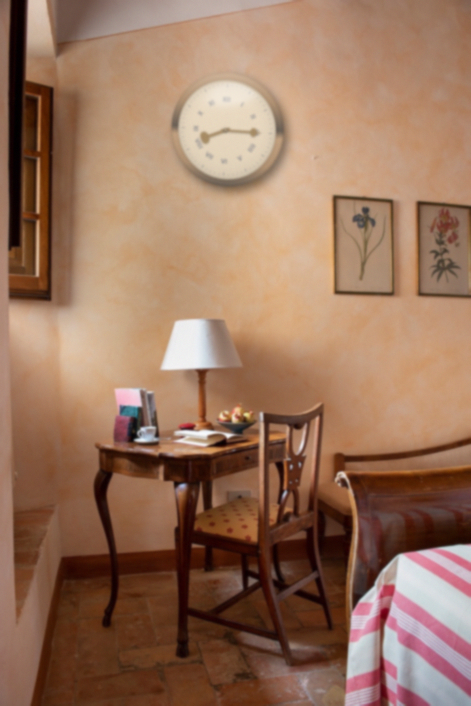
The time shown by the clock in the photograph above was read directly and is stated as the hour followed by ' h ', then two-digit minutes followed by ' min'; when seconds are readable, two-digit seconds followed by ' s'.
8 h 15 min
